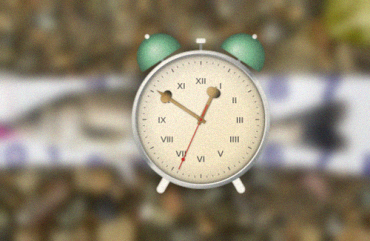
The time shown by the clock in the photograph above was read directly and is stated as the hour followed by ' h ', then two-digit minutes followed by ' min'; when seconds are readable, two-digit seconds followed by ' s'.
12 h 50 min 34 s
